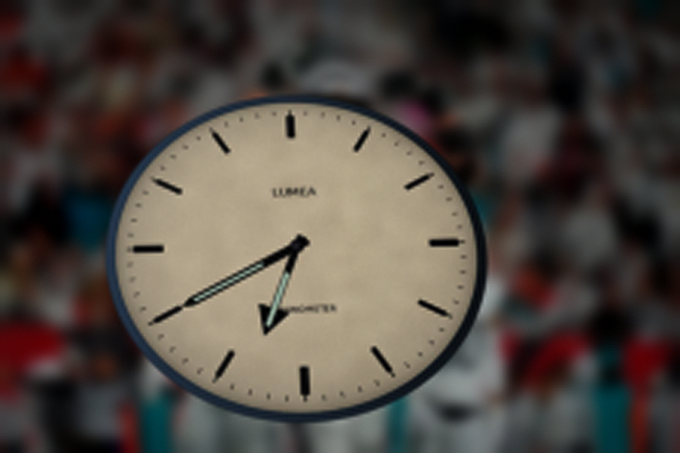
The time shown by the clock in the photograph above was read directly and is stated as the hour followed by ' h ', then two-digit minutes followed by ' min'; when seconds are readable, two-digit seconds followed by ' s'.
6 h 40 min
